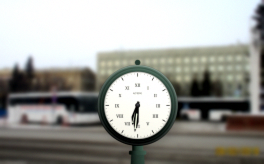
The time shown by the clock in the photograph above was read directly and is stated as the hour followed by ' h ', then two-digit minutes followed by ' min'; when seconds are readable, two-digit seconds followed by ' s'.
6 h 31 min
